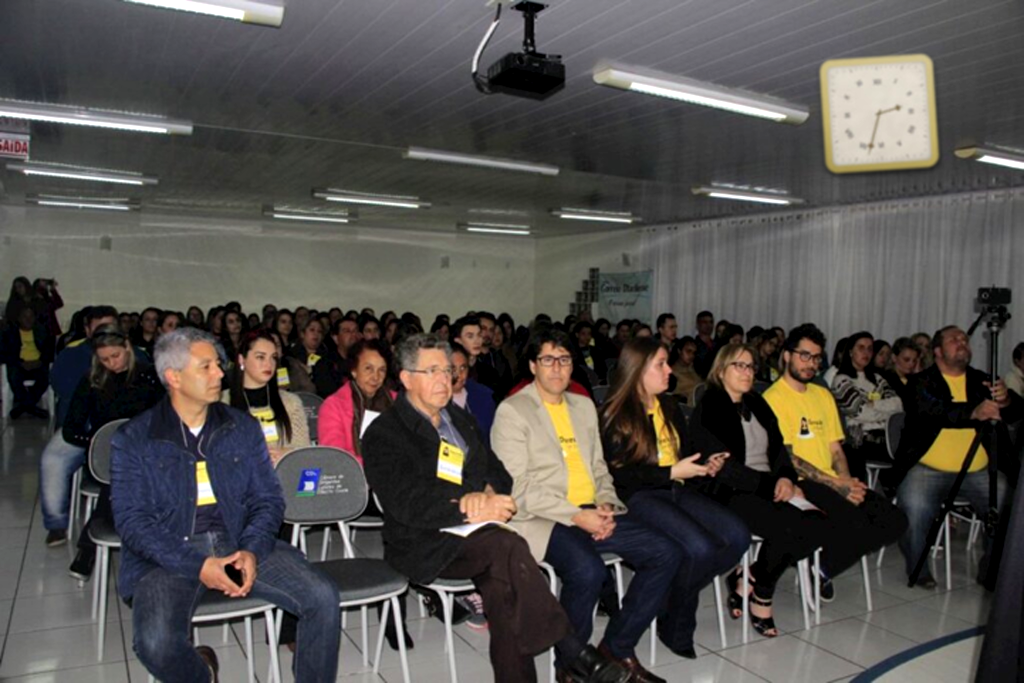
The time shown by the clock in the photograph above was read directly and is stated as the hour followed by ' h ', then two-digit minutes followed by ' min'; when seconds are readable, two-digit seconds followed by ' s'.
2 h 33 min
